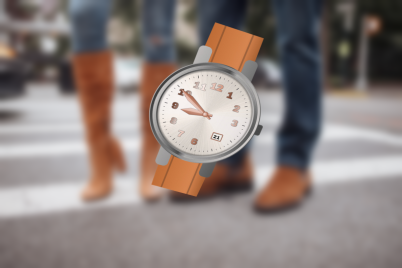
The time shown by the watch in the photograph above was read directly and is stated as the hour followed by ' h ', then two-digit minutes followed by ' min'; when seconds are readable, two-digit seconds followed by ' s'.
8 h 50 min
